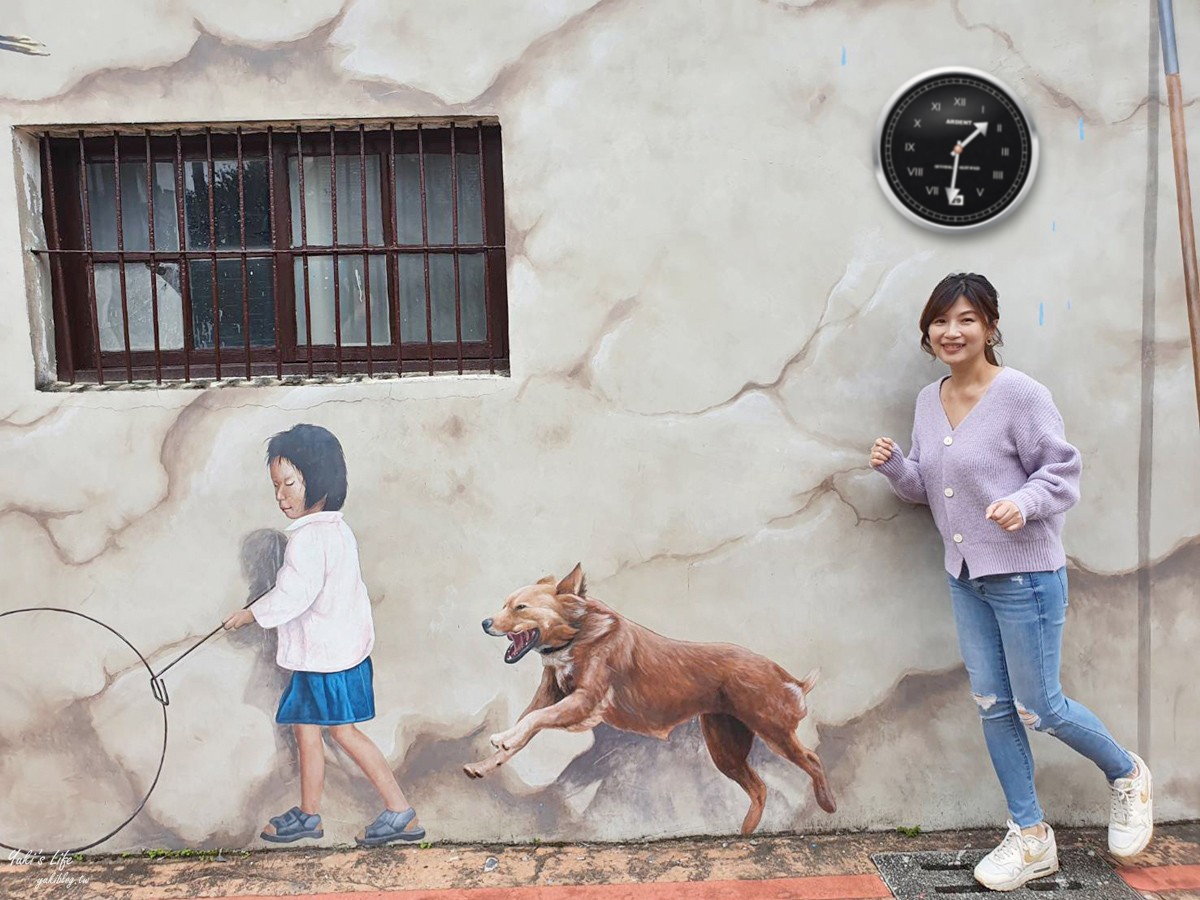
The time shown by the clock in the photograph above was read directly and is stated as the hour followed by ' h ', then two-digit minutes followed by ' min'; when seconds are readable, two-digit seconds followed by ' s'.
1 h 31 min
